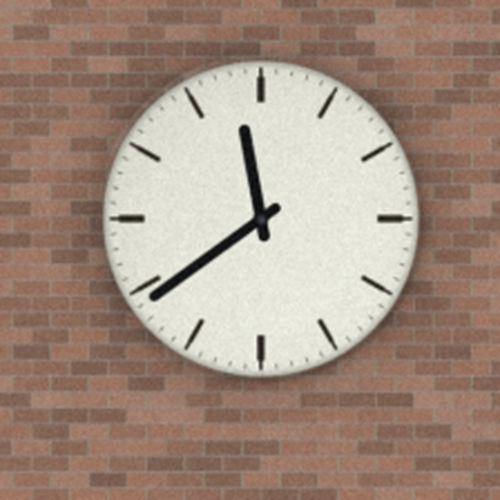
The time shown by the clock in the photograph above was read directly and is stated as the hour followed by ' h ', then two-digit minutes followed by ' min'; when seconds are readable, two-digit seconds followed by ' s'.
11 h 39 min
